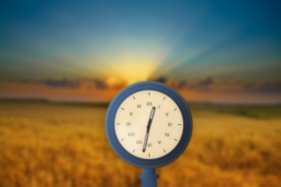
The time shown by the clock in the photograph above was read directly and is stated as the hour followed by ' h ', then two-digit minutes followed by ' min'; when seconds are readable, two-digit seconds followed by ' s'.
12 h 32 min
